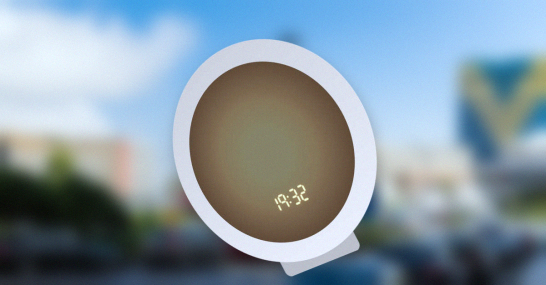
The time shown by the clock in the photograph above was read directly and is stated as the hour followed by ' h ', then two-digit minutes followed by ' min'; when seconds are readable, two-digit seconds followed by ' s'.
19 h 32 min
